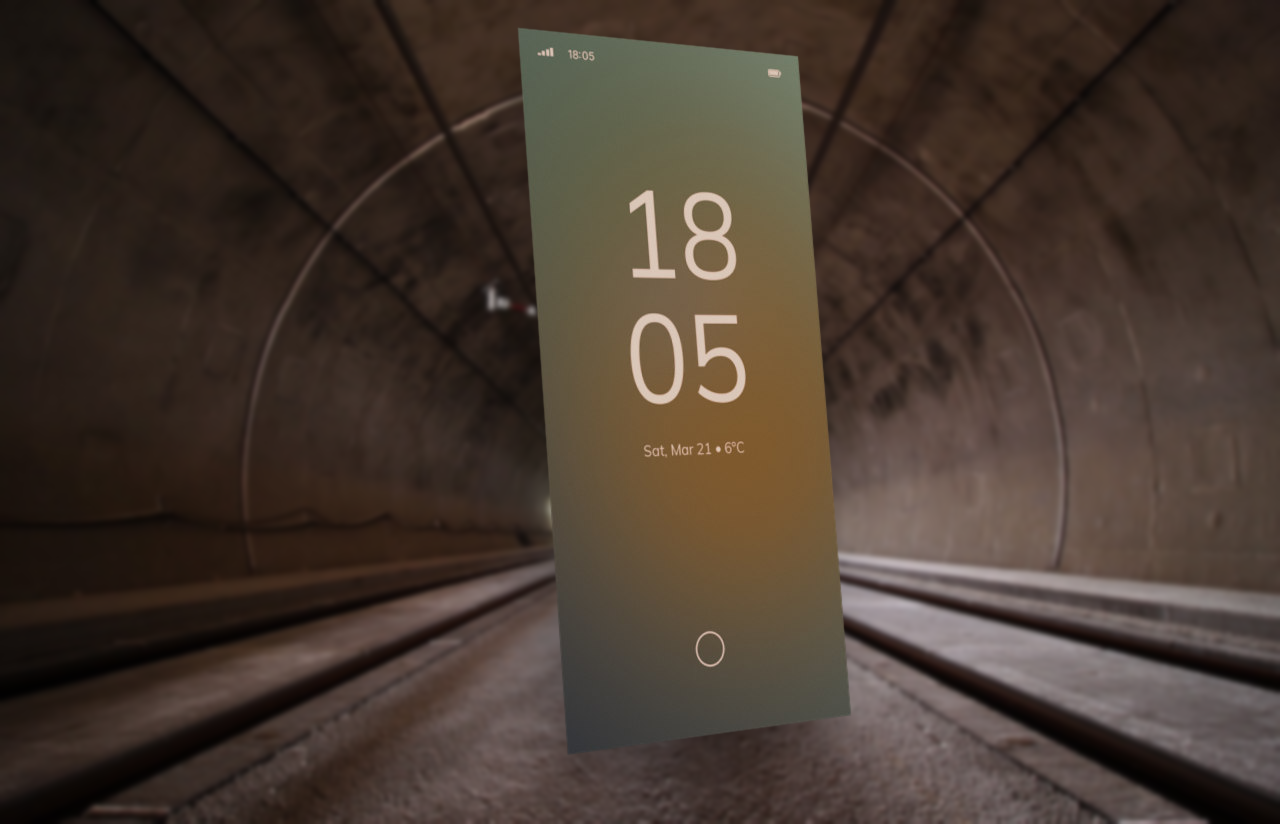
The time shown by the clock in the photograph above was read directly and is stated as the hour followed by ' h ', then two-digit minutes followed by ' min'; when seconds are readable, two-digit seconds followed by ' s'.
18 h 05 min
